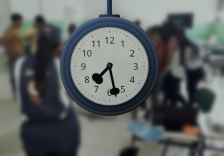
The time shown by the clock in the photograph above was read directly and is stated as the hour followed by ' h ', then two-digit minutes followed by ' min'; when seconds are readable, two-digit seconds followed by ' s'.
7 h 28 min
